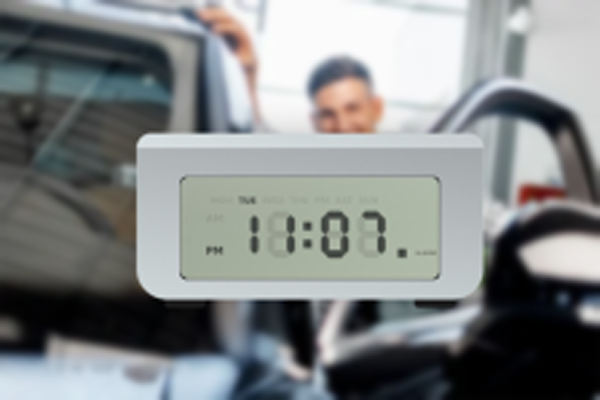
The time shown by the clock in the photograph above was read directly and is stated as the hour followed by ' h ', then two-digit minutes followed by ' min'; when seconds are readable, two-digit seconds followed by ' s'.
11 h 07 min
